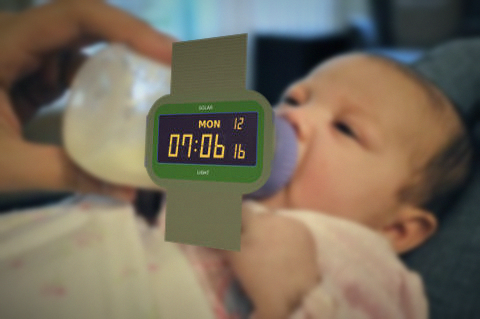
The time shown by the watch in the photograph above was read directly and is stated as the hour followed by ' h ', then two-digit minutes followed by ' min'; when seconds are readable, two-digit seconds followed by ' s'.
7 h 06 min 16 s
